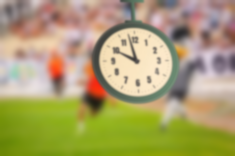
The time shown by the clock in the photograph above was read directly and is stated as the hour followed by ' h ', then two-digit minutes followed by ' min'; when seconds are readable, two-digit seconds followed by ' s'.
9 h 58 min
